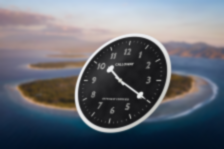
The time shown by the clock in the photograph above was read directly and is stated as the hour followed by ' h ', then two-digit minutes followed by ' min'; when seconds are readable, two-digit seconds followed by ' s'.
10 h 20 min
